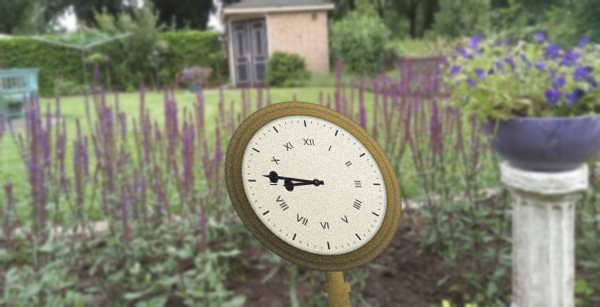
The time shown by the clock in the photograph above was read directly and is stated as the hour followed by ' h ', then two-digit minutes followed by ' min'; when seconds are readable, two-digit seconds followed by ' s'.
8 h 46 min
